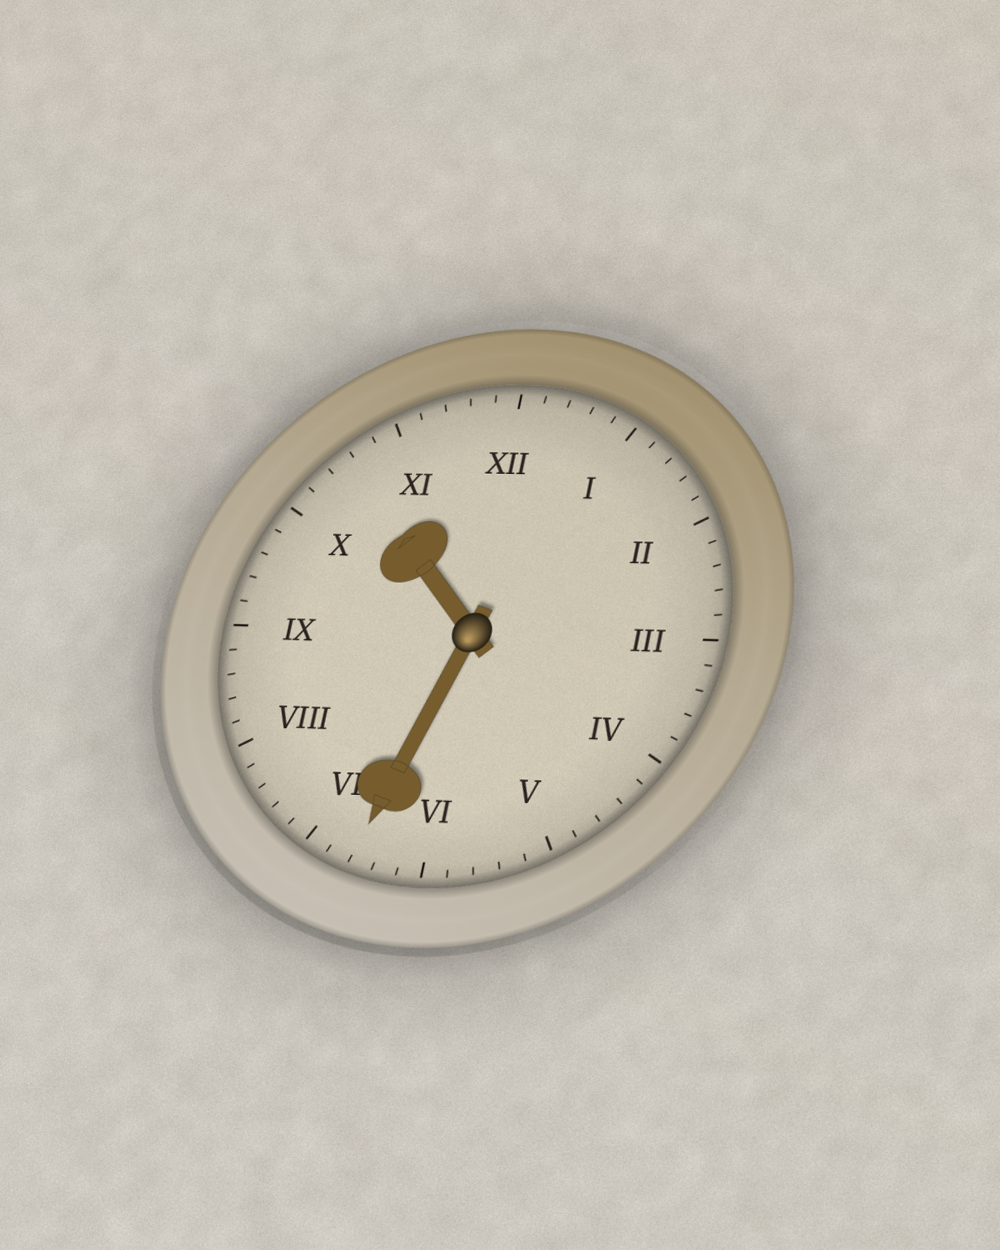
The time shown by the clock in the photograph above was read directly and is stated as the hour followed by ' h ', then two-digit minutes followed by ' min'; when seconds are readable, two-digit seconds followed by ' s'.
10 h 33 min
